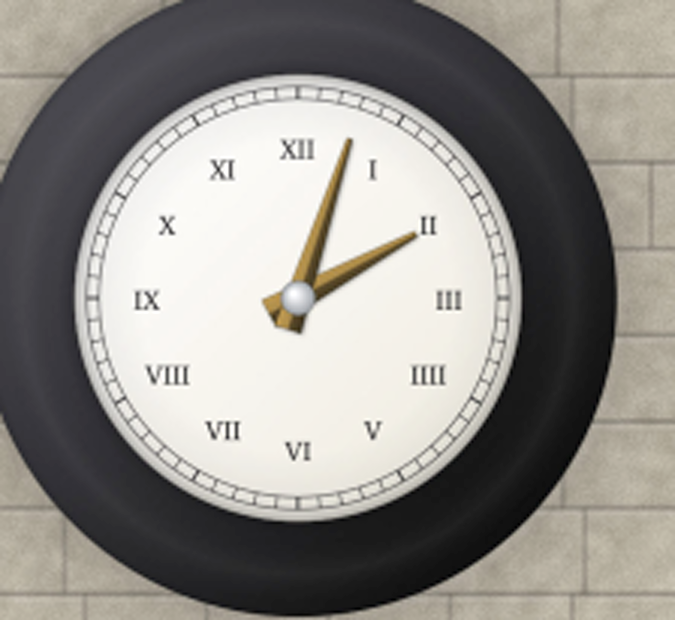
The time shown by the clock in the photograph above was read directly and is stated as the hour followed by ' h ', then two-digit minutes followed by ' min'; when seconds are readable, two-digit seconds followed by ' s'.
2 h 03 min
